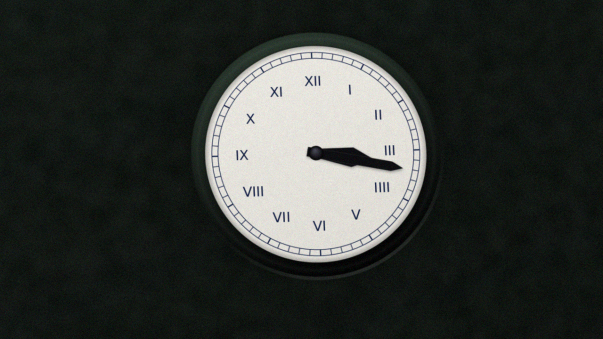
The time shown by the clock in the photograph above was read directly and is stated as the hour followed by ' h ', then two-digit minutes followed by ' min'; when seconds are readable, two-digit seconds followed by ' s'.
3 h 17 min
